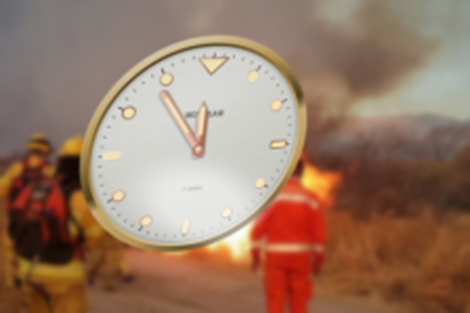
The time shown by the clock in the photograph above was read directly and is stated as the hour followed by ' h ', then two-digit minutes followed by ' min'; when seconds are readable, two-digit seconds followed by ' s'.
11 h 54 min
